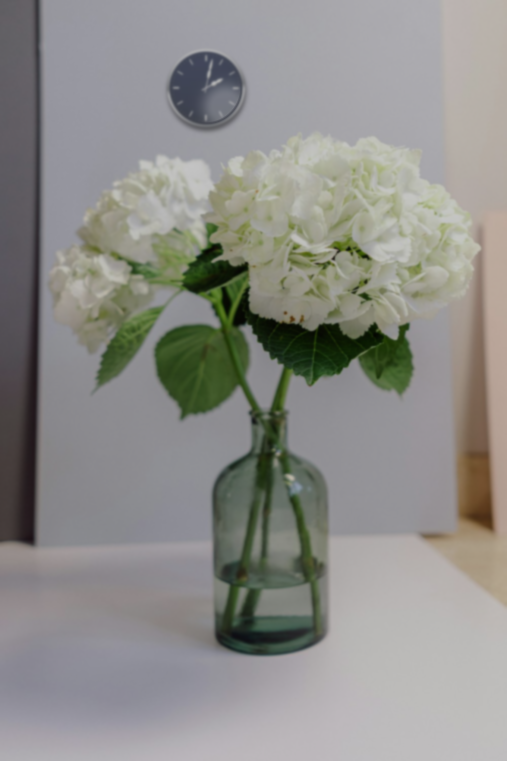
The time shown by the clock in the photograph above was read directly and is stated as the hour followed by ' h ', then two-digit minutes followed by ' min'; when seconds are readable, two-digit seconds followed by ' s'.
2 h 02 min
